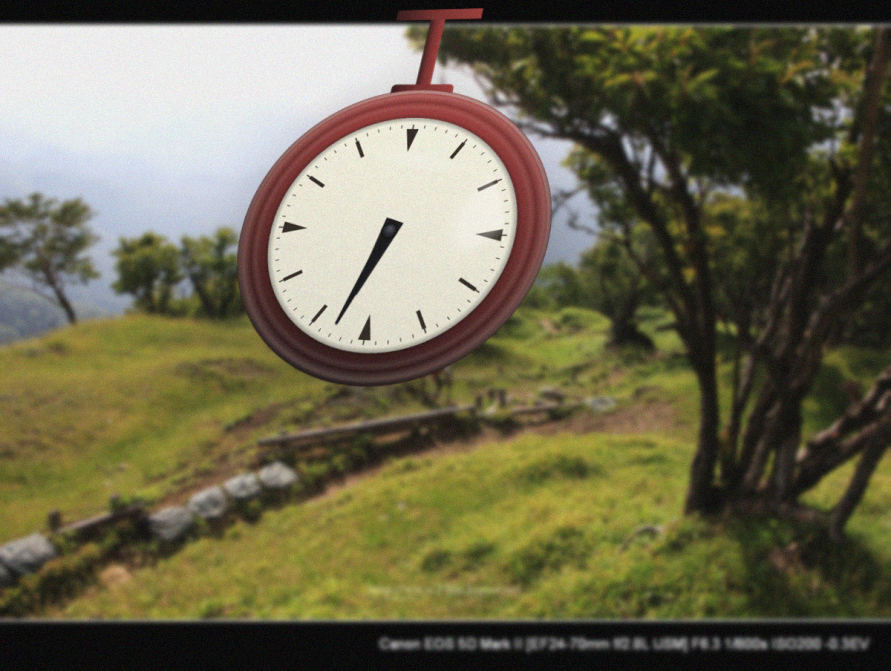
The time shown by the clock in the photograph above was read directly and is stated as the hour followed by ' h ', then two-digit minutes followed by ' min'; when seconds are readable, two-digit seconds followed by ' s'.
6 h 33 min
